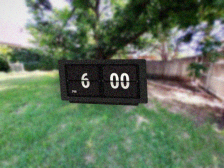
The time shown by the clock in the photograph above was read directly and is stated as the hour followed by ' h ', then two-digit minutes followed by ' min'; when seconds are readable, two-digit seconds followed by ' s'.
6 h 00 min
